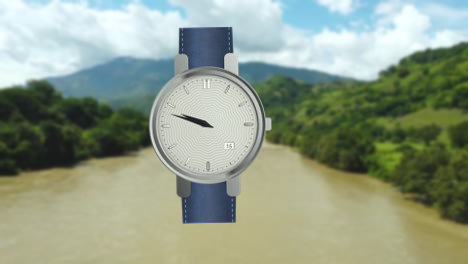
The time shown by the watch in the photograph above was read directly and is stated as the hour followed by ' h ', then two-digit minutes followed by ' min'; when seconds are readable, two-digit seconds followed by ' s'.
9 h 48 min
